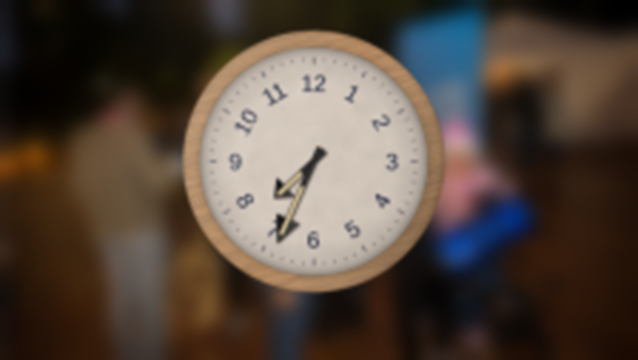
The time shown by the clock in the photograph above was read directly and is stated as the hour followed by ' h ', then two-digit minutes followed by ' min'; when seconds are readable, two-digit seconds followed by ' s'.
7 h 34 min
